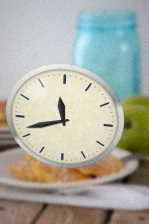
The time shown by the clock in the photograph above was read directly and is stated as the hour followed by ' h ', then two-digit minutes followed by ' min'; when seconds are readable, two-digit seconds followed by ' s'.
11 h 42 min
